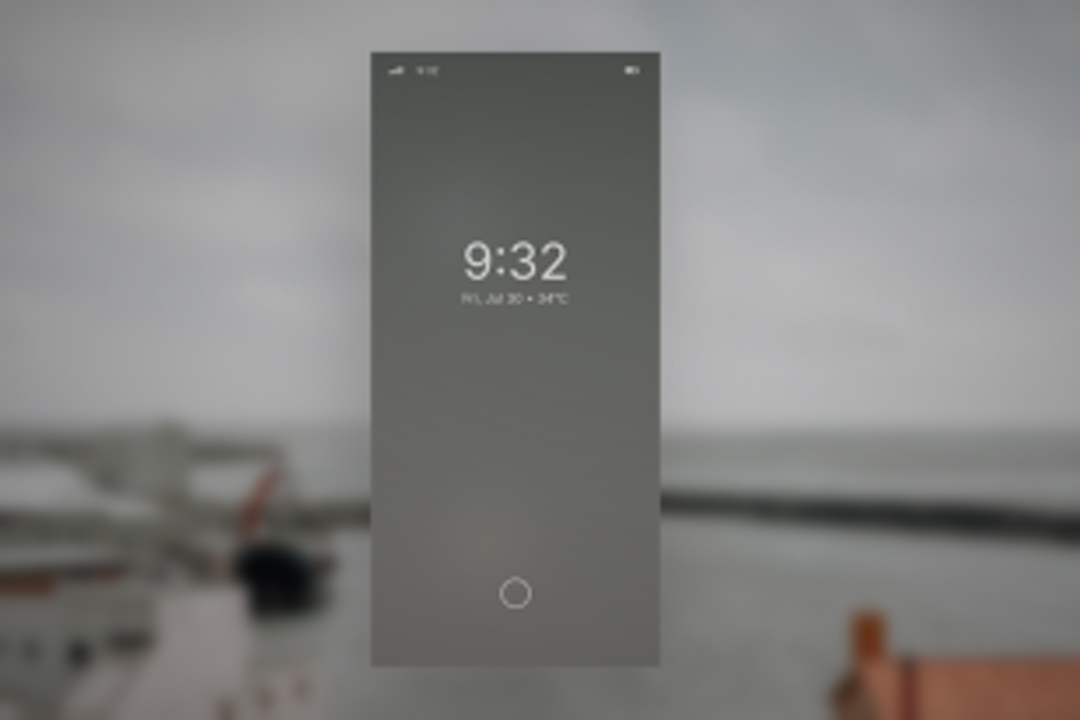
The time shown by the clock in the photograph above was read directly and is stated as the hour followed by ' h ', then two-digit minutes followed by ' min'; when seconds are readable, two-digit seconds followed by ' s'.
9 h 32 min
